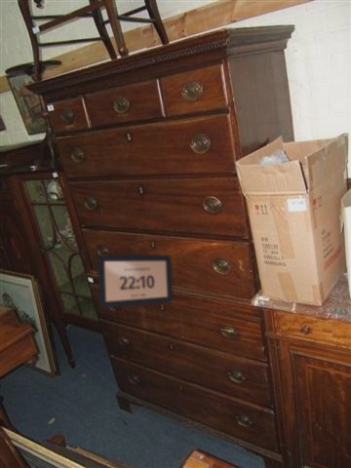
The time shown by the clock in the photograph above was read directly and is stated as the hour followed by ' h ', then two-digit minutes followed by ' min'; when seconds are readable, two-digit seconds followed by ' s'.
22 h 10 min
